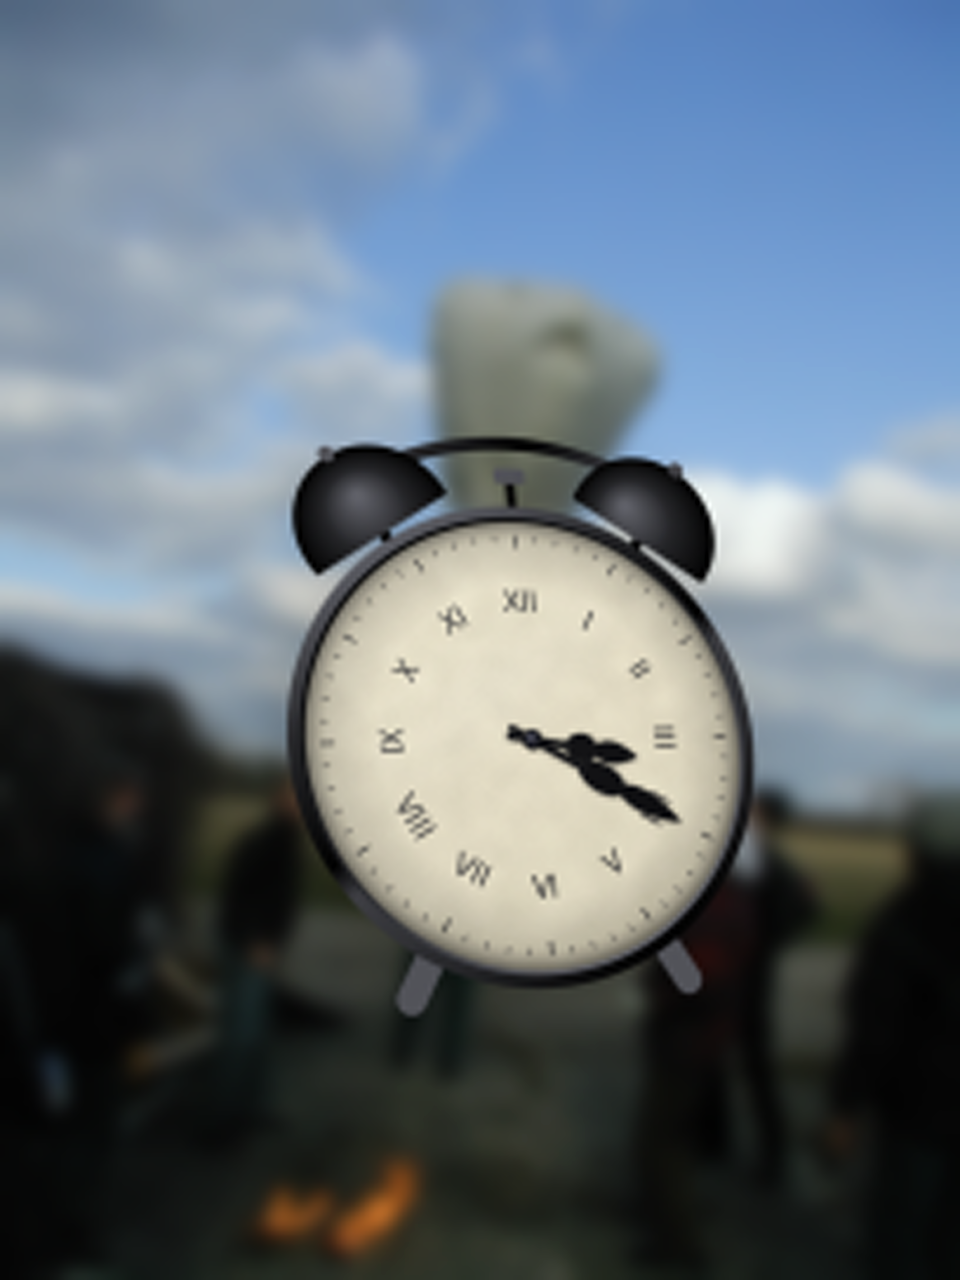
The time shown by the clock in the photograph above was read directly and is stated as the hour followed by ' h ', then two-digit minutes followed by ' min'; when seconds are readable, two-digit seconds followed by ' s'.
3 h 20 min
